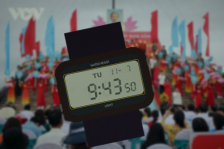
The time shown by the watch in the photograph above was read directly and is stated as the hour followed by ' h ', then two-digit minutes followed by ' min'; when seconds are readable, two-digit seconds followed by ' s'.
9 h 43 min 50 s
